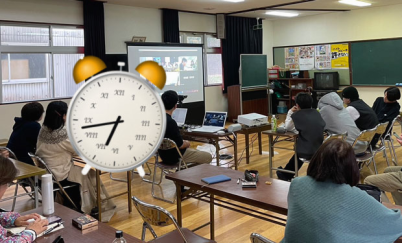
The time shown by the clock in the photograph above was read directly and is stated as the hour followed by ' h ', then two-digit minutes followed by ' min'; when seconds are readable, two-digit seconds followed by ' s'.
6 h 43 min
